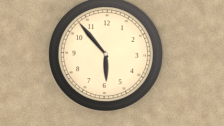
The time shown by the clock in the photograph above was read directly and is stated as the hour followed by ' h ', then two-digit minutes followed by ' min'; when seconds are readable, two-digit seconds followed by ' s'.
5 h 53 min
